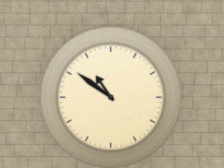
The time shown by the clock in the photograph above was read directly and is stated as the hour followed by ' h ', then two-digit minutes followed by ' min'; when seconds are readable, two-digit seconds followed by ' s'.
10 h 51 min
